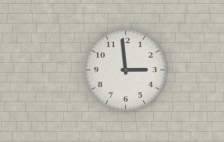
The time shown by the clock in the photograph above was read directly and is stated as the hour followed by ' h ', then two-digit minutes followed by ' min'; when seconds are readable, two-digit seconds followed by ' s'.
2 h 59 min
